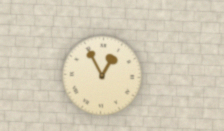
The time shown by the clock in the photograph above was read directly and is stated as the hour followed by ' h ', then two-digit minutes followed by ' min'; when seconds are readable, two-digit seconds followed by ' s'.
12 h 55 min
